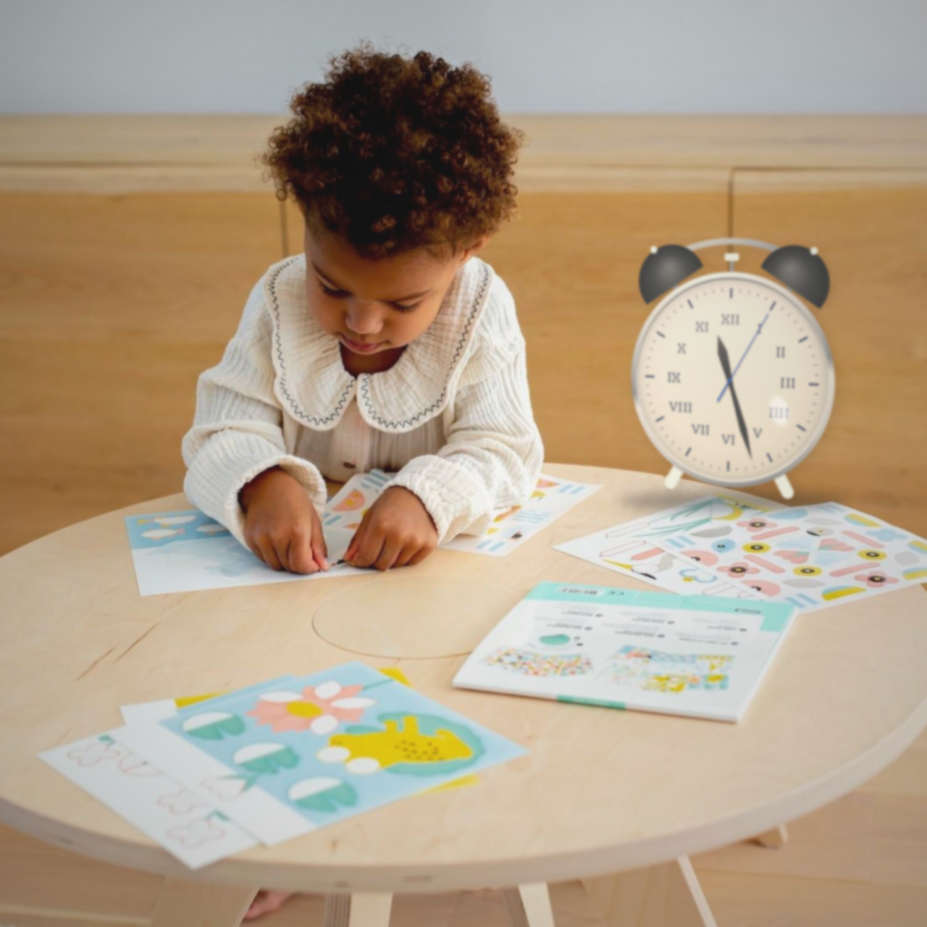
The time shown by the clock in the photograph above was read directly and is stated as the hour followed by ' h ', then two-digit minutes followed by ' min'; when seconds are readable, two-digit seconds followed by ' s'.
11 h 27 min 05 s
